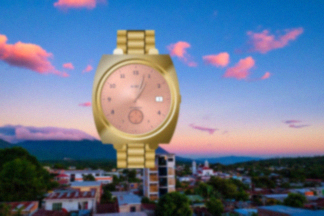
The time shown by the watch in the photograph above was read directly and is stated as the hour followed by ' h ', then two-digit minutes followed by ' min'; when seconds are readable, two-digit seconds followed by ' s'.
1 h 03 min
